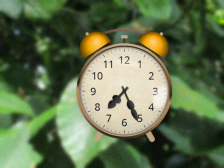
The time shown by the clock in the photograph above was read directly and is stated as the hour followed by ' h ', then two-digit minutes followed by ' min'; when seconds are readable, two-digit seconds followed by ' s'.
7 h 26 min
